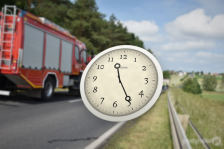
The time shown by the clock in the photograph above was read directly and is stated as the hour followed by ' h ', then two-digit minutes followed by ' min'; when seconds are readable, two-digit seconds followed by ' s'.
11 h 25 min
